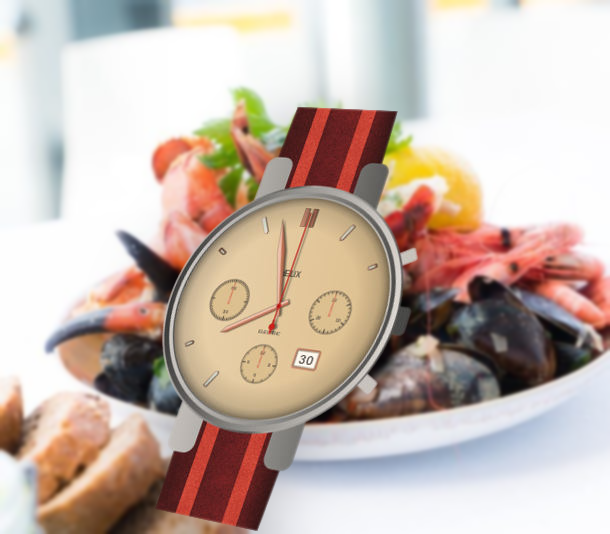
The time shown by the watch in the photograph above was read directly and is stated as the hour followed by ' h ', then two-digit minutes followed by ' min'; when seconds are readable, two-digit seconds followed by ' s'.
7 h 57 min
